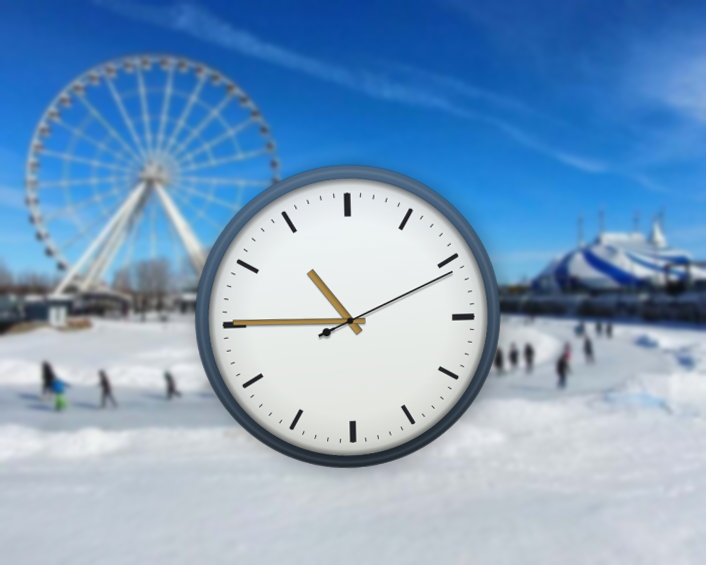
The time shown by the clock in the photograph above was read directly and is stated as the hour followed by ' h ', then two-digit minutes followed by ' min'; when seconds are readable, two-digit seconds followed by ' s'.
10 h 45 min 11 s
